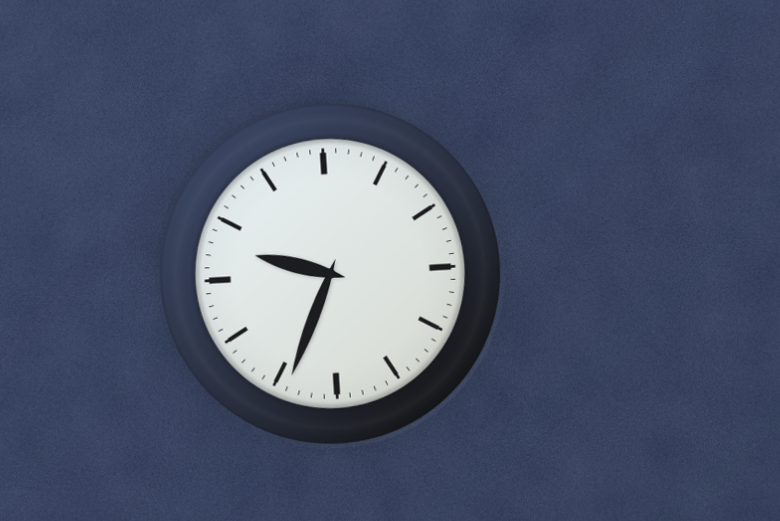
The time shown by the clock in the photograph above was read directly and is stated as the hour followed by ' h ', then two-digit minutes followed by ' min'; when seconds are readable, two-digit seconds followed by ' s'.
9 h 34 min
